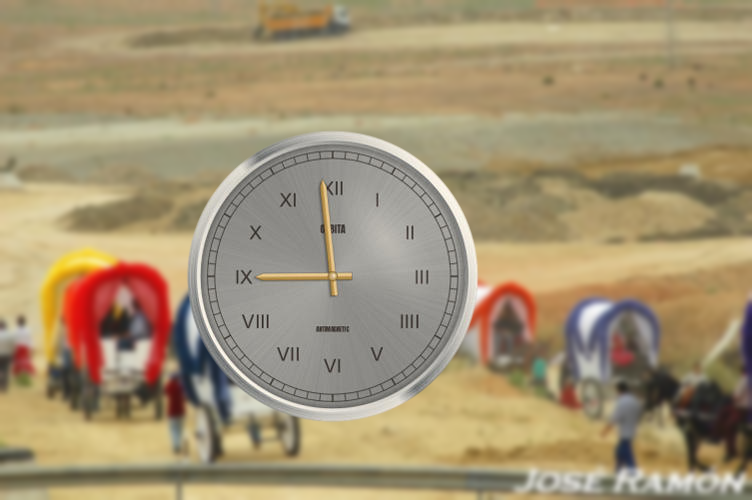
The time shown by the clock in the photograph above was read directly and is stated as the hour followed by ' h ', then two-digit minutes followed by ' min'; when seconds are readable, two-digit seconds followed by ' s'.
8 h 59 min
